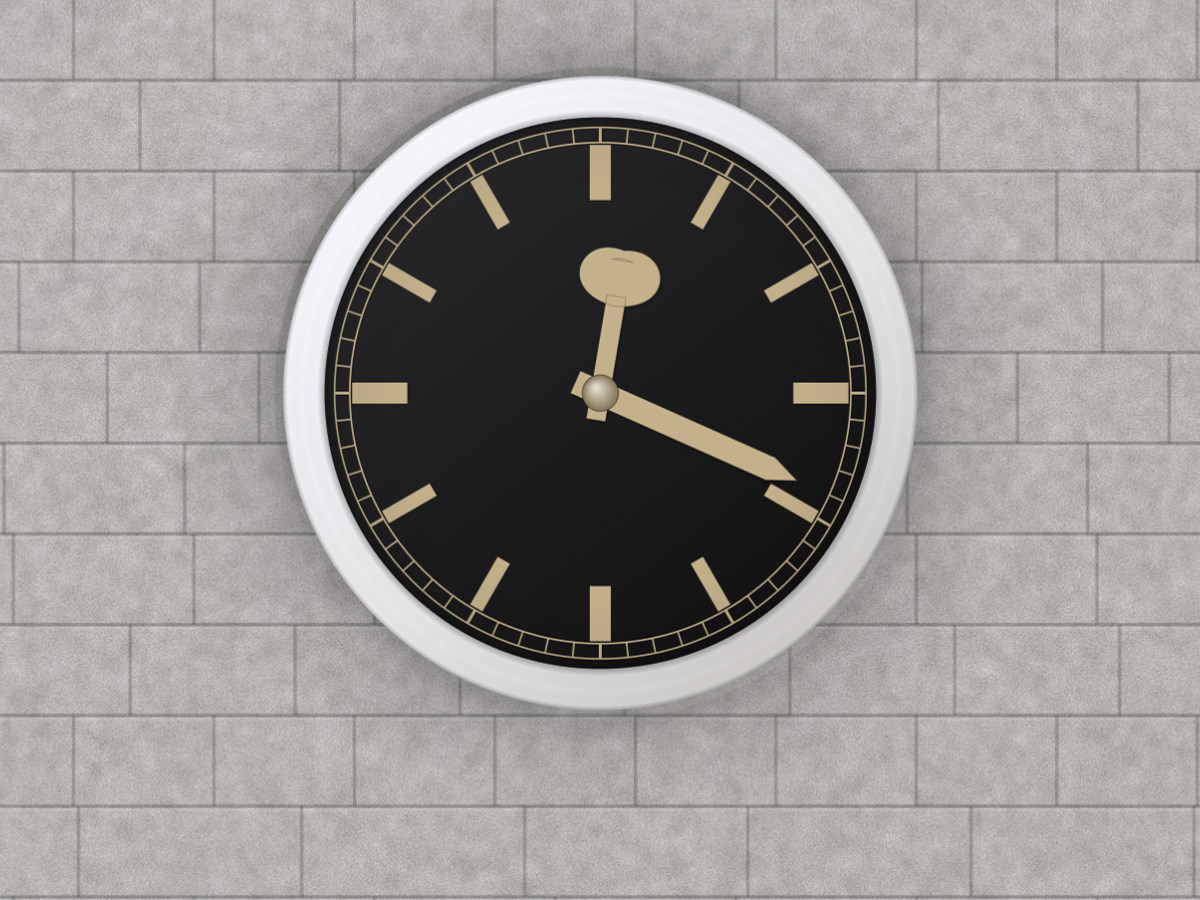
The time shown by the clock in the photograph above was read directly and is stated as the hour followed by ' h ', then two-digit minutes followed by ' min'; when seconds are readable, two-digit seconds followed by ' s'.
12 h 19 min
